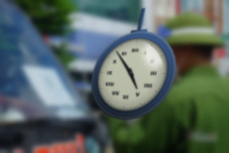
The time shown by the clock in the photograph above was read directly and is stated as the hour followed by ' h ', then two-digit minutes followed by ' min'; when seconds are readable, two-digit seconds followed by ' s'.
4 h 53 min
